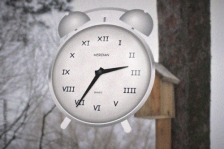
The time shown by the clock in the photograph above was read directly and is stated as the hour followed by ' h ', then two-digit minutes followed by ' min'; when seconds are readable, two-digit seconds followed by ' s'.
2 h 35 min
